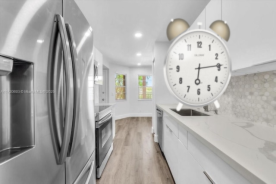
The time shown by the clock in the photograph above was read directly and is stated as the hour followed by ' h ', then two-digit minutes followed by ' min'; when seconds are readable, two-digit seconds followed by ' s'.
6 h 14 min
